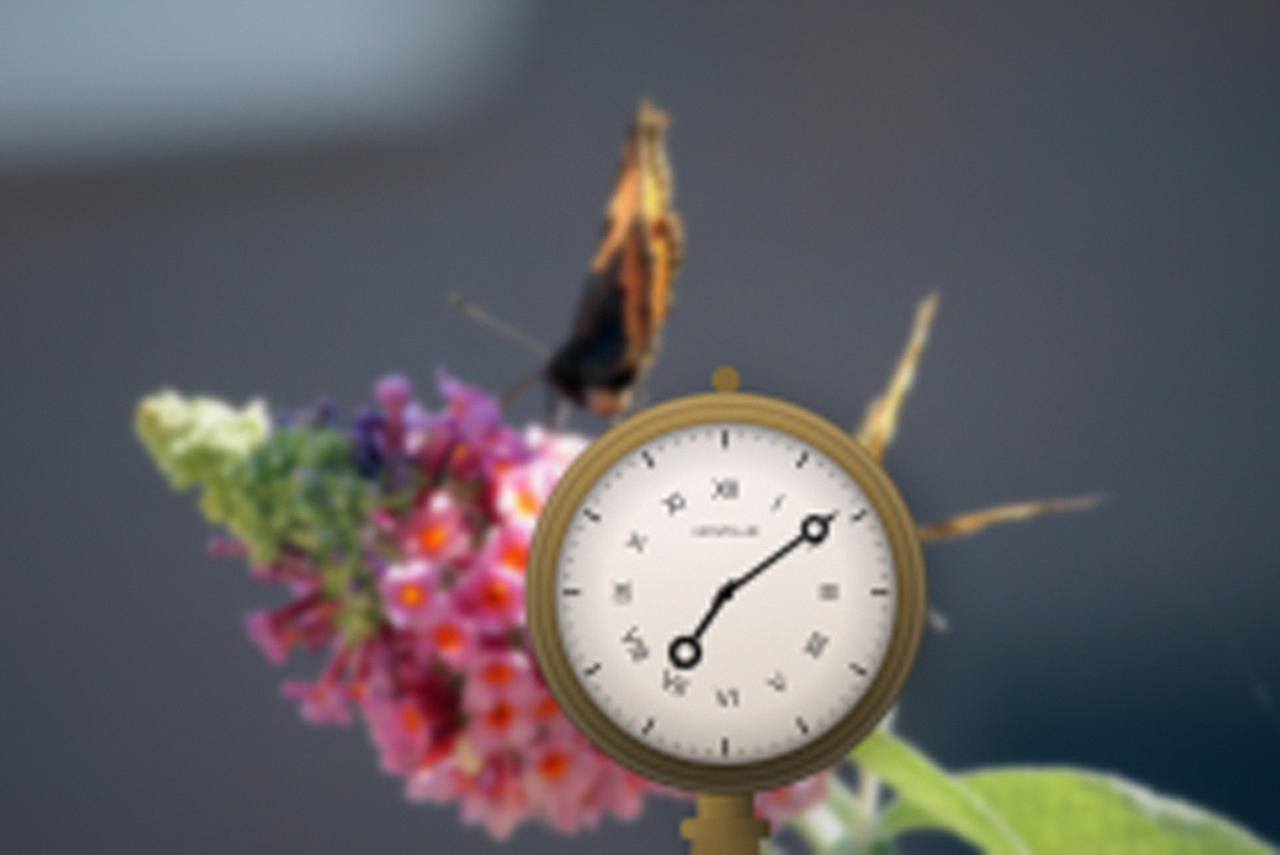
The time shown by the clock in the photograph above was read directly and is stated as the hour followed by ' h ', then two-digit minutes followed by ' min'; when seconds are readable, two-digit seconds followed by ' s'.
7 h 09 min
